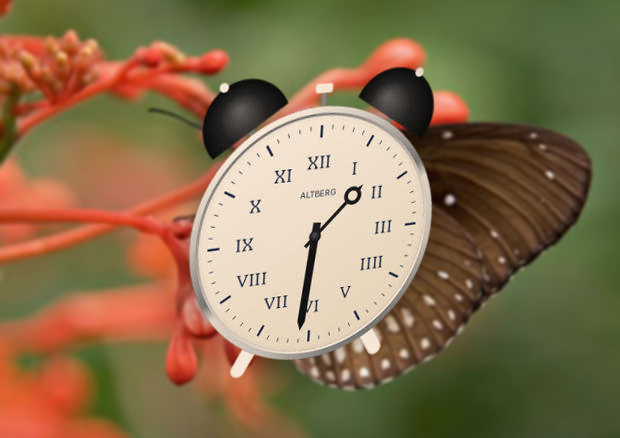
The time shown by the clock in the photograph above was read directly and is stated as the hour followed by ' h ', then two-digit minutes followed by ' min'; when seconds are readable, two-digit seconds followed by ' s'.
1 h 31 min
